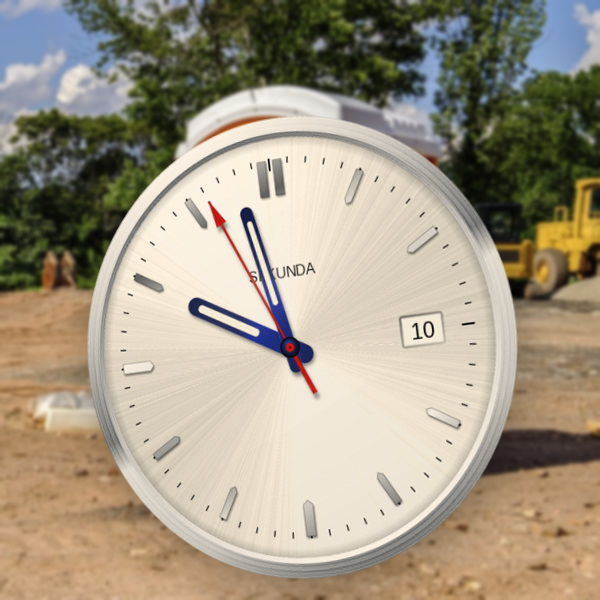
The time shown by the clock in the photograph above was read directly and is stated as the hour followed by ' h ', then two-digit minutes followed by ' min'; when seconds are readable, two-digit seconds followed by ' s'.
9 h 57 min 56 s
